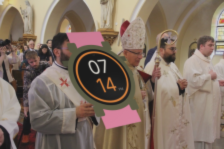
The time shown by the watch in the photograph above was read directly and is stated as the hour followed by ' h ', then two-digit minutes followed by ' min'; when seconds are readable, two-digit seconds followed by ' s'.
7 h 14 min
